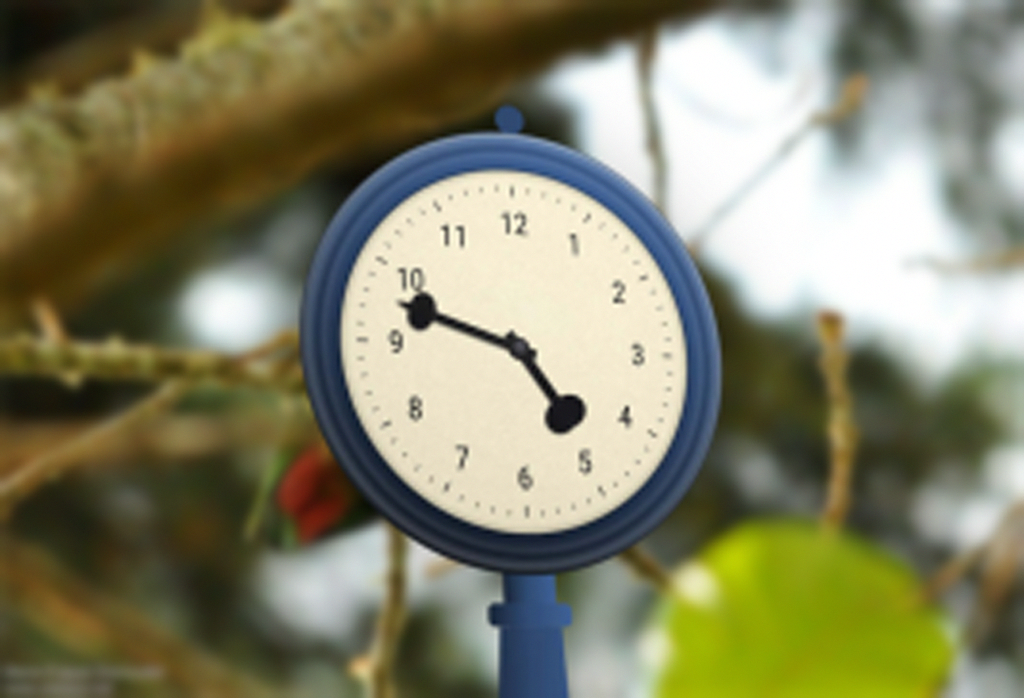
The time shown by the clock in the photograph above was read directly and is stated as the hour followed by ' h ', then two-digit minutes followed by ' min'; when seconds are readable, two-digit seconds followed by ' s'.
4 h 48 min
